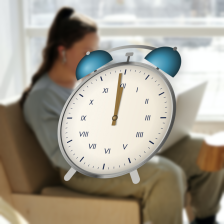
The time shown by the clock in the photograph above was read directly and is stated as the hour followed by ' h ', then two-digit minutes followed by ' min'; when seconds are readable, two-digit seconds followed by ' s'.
11 h 59 min
